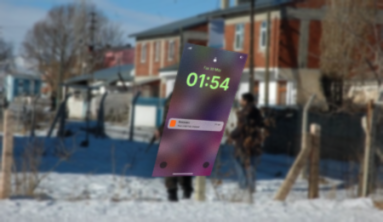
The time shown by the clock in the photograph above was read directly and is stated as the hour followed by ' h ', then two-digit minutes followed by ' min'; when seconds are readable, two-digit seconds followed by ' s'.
1 h 54 min
